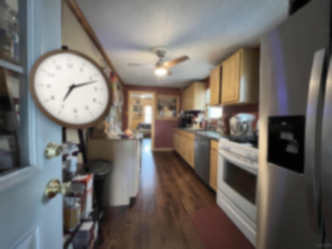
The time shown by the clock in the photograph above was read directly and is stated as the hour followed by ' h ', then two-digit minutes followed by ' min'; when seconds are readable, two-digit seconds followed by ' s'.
7 h 12 min
